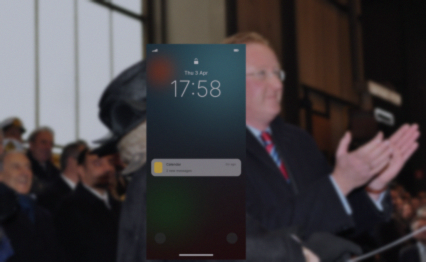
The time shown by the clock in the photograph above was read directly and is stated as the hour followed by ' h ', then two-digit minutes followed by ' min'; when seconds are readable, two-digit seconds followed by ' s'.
17 h 58 min
